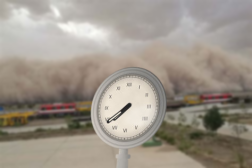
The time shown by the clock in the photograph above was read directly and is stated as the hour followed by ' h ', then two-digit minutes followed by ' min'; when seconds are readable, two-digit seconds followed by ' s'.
7 h 39 min
